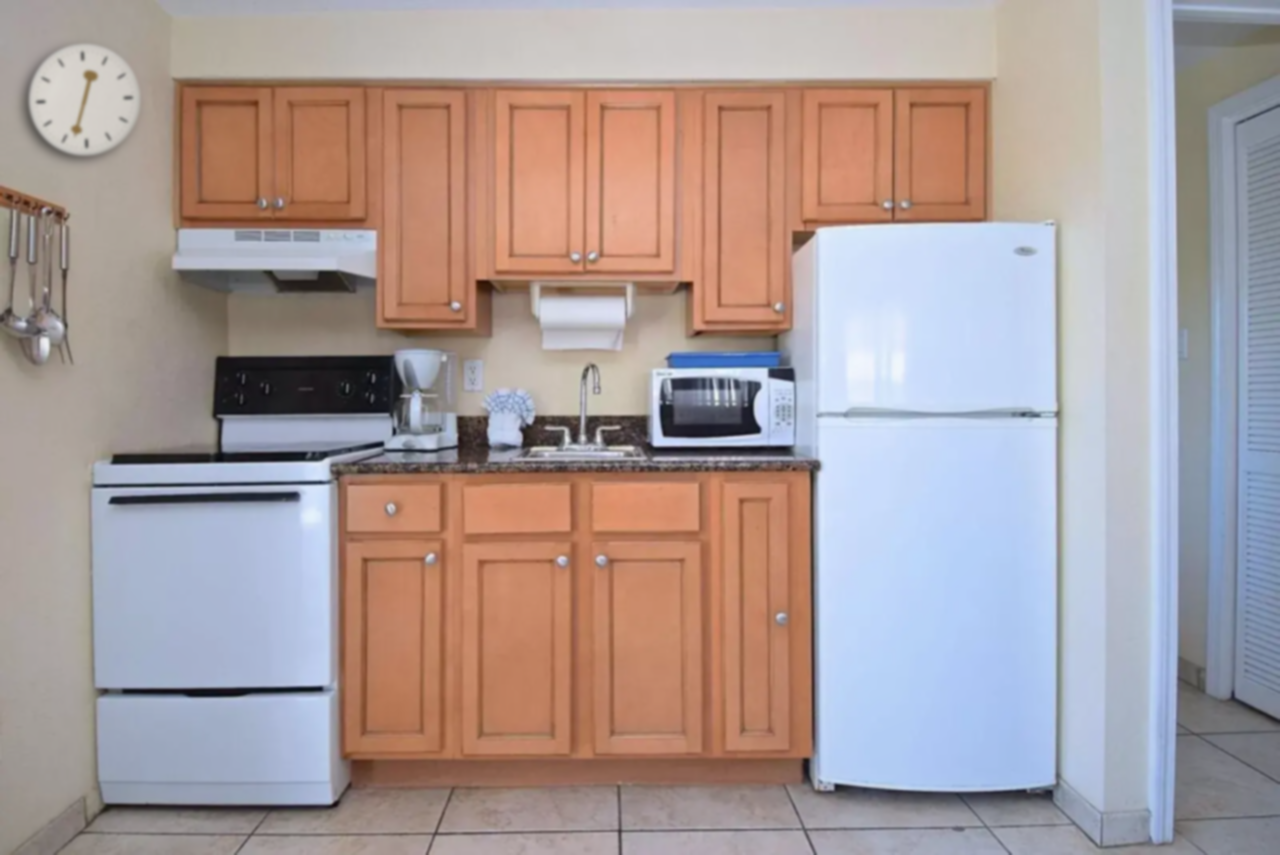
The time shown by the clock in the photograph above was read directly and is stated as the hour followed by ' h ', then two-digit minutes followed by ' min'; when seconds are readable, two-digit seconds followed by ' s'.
12 h 33 min
